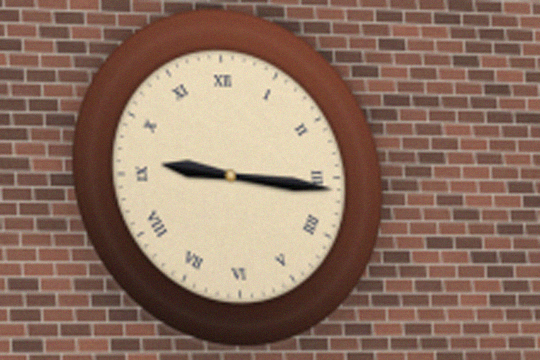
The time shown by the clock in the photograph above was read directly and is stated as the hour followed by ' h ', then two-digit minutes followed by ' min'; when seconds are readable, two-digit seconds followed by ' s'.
9 h 16 min
